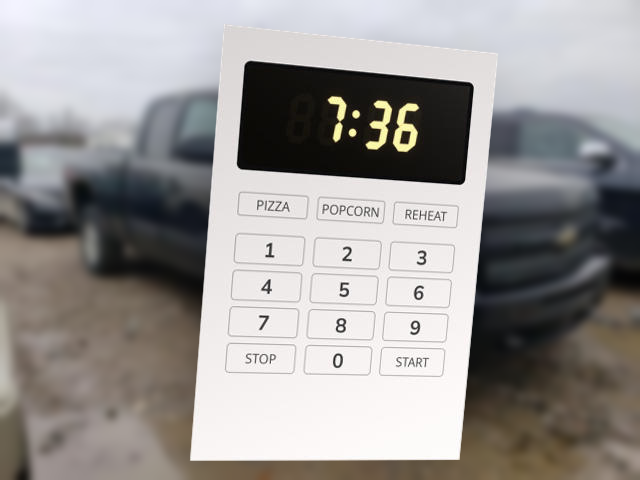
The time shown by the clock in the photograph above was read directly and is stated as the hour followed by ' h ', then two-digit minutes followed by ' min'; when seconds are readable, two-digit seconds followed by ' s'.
7 h 36 min
